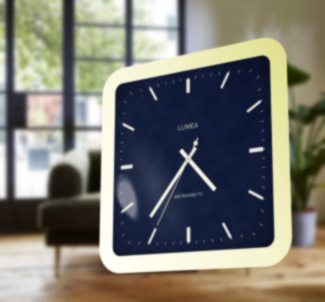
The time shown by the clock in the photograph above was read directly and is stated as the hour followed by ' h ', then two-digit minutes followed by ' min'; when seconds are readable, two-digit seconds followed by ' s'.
4 h 36 min 35 s
